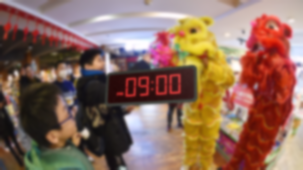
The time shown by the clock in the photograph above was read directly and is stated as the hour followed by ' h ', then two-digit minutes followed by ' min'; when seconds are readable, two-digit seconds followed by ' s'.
9 h 00 min
